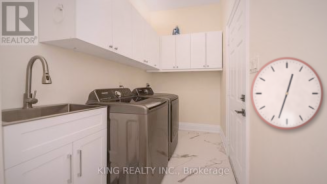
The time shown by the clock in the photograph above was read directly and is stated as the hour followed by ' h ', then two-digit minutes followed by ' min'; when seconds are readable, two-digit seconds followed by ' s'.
12 h 33 min
